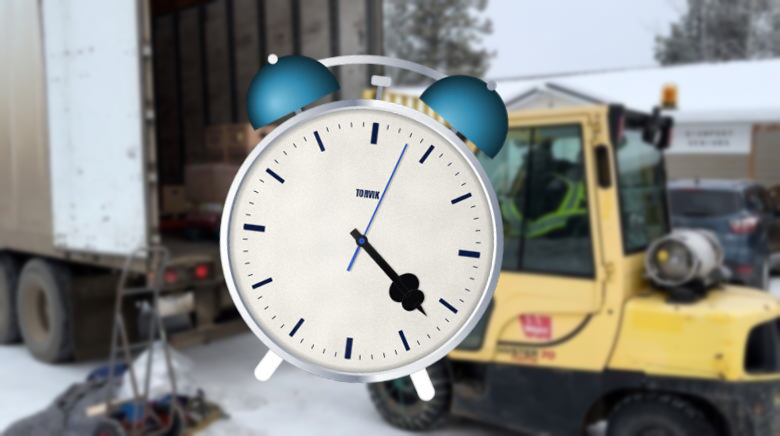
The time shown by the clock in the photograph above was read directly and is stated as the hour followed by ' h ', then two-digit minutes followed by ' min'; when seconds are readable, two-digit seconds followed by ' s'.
4 h 22 min 03 s
